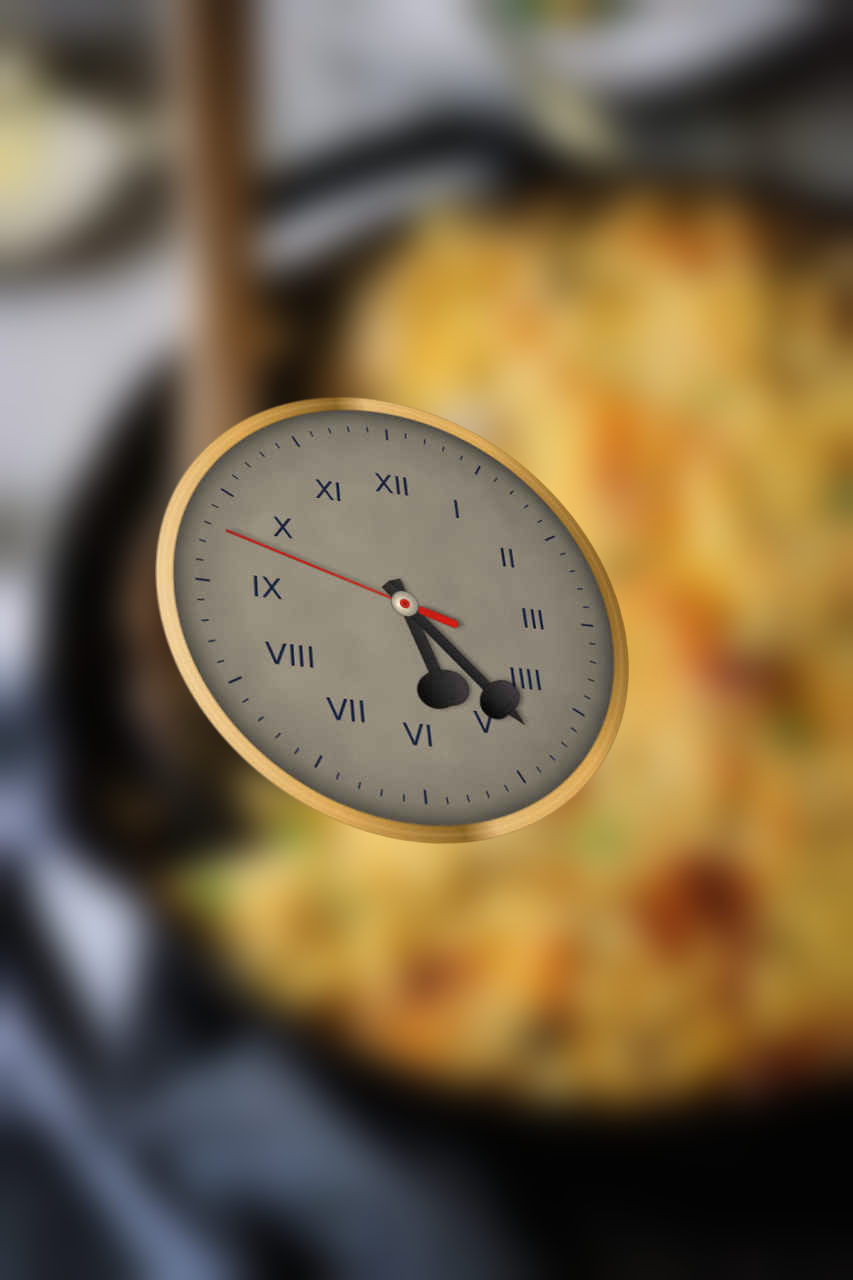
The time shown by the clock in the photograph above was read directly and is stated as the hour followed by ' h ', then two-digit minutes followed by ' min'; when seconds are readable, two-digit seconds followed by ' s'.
5 h 22 min 48 s
